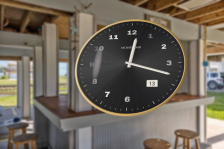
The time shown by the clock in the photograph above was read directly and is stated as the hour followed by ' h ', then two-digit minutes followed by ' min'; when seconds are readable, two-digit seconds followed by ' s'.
12 h 18 min
